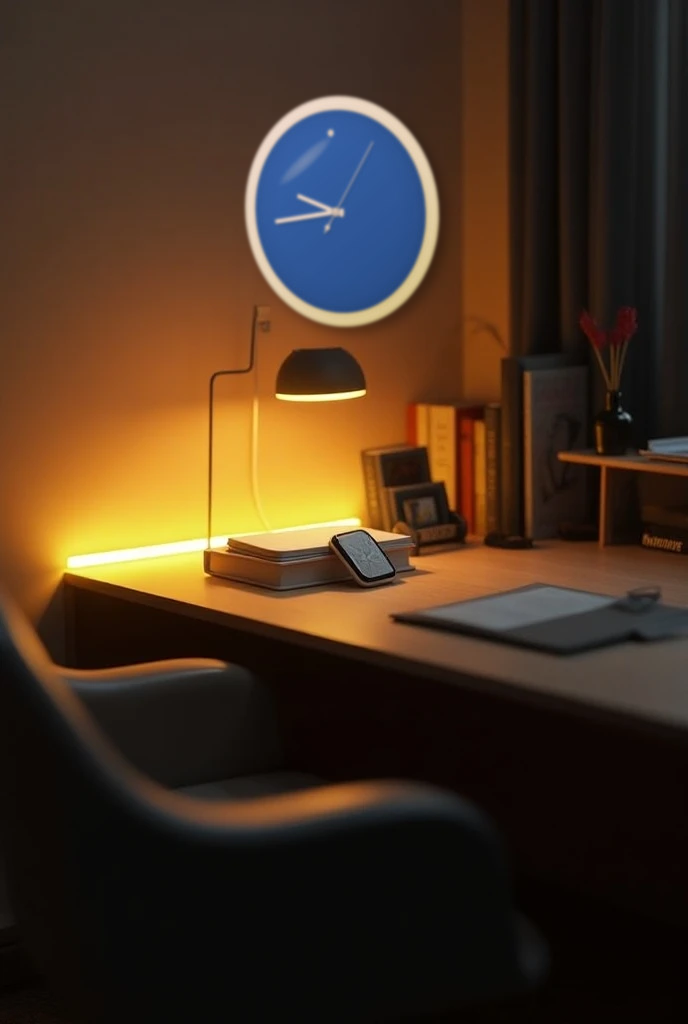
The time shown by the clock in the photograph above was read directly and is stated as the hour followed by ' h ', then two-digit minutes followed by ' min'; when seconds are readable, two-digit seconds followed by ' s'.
9 h 44 min 06 s
